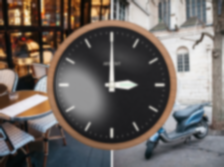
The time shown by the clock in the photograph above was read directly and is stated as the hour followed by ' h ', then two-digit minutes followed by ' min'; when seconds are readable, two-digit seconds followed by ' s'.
3 h 00 min
